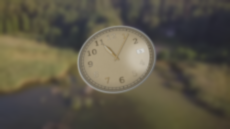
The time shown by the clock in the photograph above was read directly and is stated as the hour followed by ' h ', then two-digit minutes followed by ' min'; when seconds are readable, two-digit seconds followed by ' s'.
11 h 06 min
